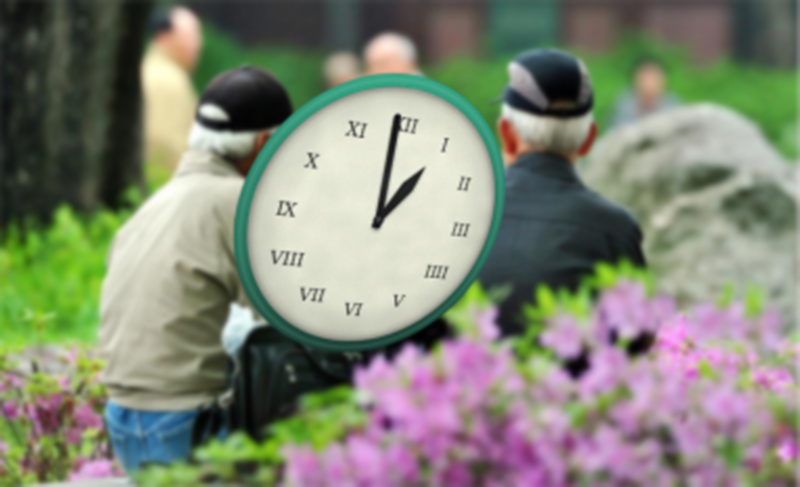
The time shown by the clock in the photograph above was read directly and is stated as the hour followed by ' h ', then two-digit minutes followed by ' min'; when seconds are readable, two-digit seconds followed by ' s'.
12 h 59 min
